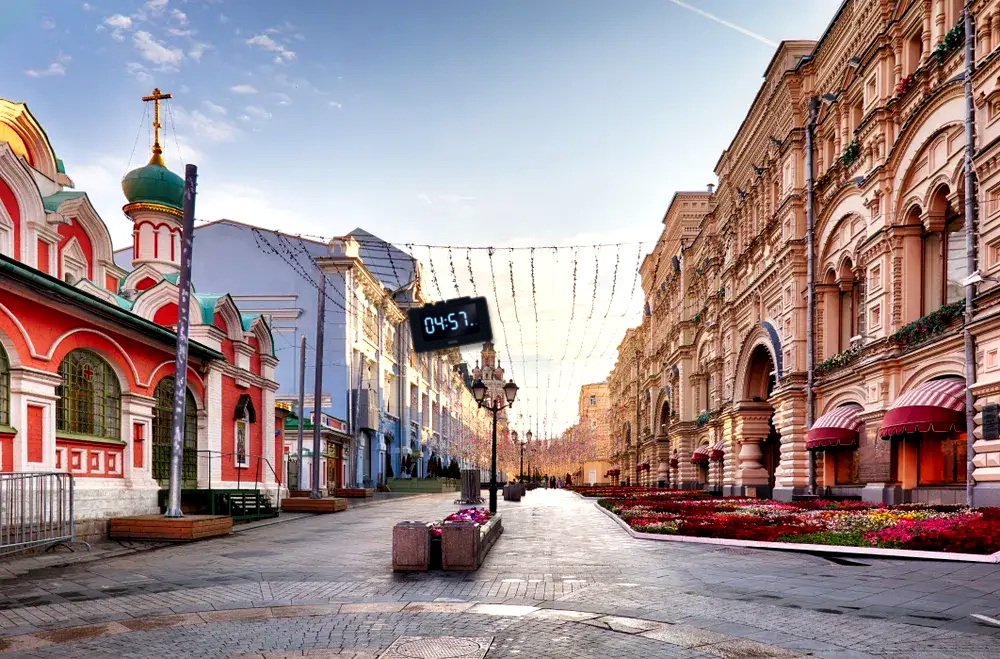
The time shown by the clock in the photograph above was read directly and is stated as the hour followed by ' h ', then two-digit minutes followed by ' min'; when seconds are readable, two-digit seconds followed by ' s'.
4 h 57 min
